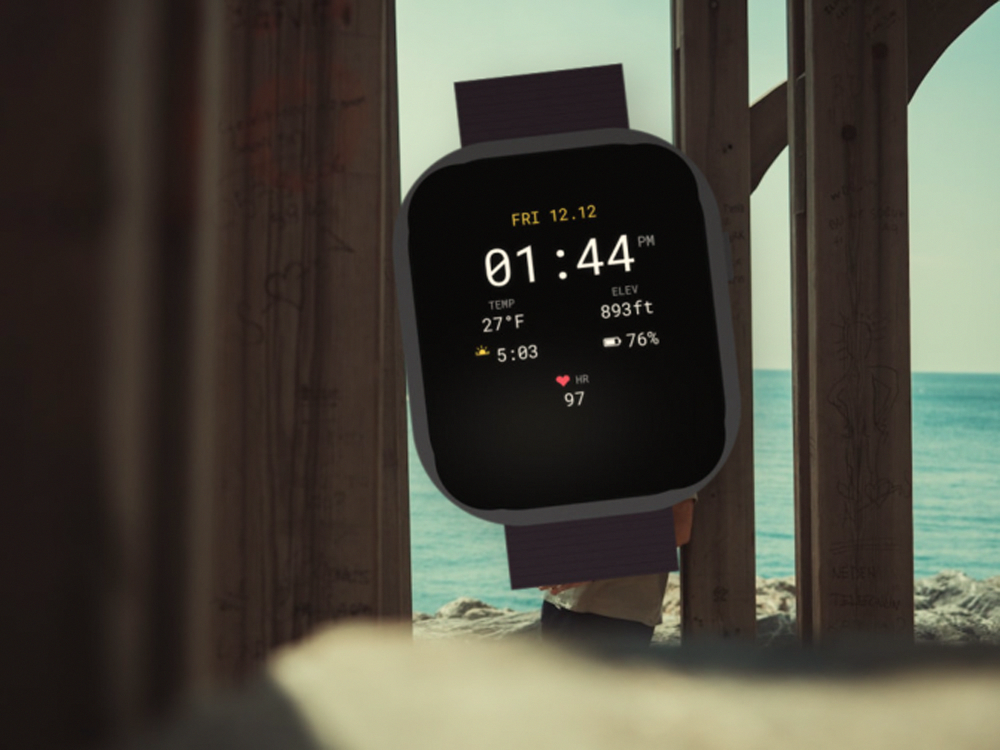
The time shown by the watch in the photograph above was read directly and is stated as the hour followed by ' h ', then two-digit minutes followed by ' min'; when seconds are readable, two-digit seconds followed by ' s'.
1 h 44 min
